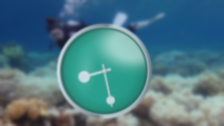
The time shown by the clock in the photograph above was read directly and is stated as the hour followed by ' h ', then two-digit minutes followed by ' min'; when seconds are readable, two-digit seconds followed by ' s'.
8 h 28 min
